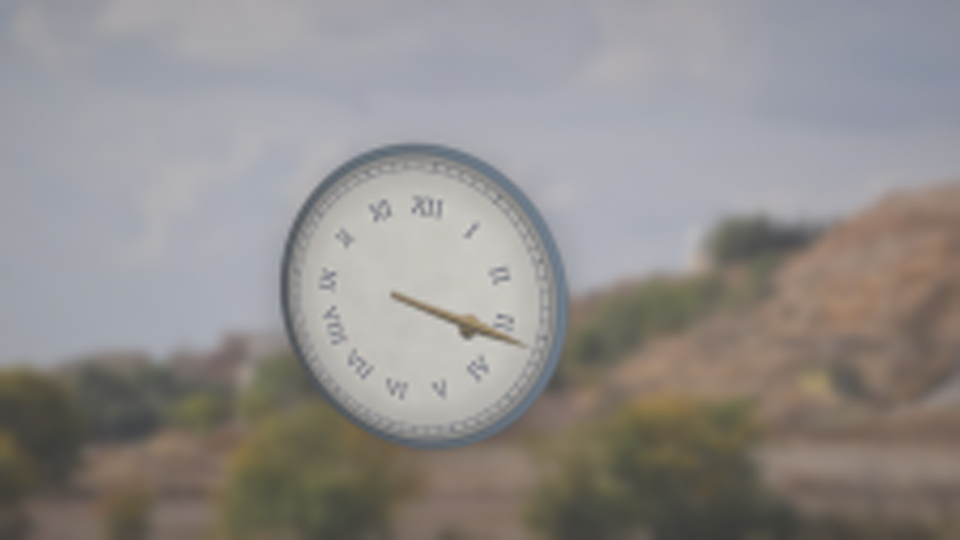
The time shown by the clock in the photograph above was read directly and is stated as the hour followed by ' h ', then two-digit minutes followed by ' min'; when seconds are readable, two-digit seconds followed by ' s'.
3 h 16 min
